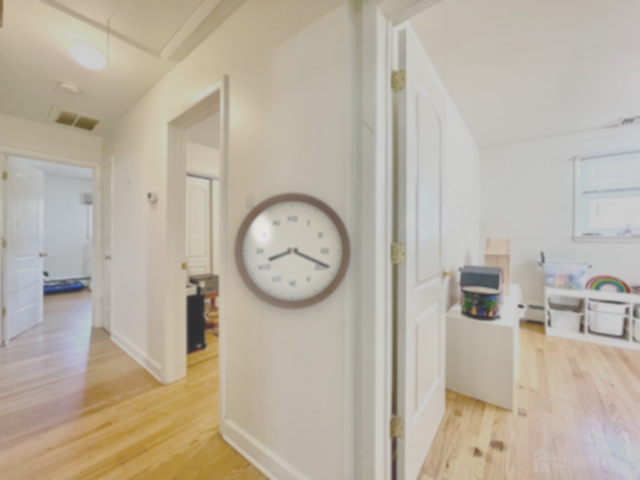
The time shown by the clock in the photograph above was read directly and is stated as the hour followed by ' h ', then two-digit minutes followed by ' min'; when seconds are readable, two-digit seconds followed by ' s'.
8 h 19 min
